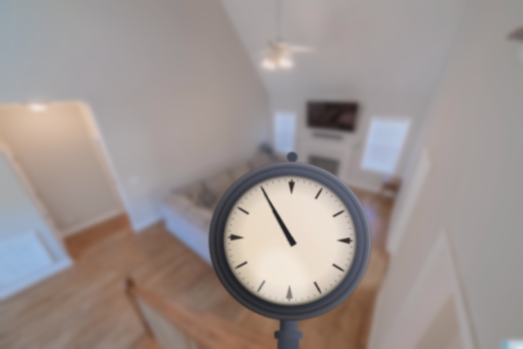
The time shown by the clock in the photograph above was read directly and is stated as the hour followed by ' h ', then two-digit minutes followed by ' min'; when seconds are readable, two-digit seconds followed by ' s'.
10 h 55 min
